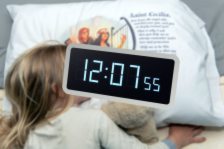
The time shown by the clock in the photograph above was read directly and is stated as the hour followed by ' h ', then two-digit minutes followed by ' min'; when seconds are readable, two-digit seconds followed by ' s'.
12 h 07 min 55 s
